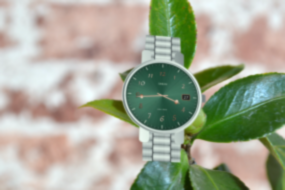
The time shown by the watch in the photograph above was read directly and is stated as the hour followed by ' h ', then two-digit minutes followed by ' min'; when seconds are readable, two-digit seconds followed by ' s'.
3 h 44 min
